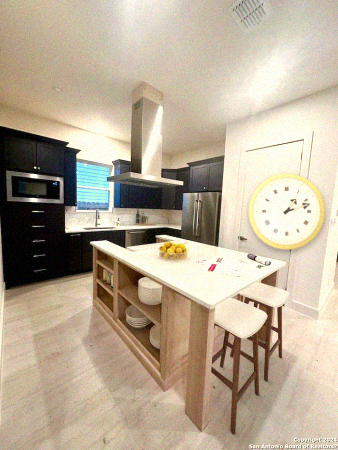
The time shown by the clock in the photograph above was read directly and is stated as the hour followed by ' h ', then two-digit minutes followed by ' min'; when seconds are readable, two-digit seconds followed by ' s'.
1 h 12 min
